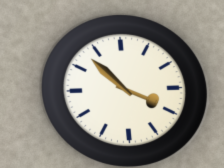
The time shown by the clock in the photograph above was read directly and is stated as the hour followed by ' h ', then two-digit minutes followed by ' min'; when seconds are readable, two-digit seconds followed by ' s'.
3 h 53 min
